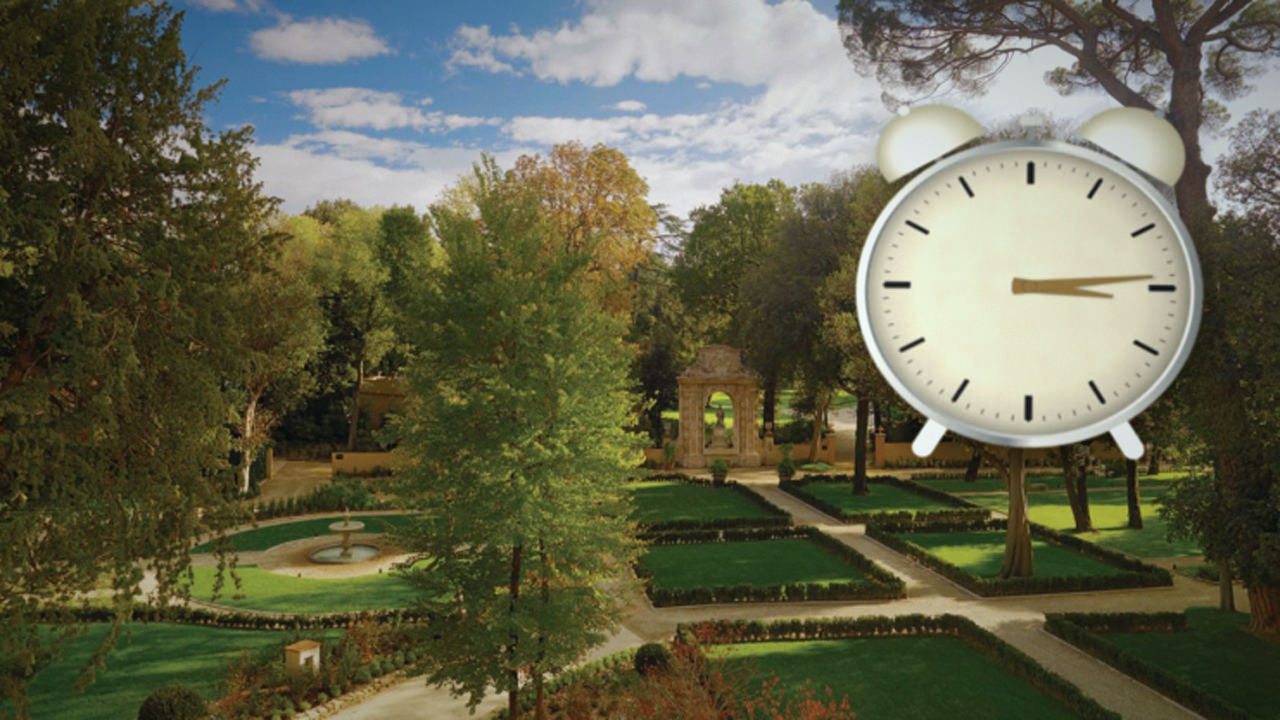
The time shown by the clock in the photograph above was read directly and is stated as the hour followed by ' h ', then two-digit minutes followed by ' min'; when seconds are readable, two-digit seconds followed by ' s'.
3 h 14 min
